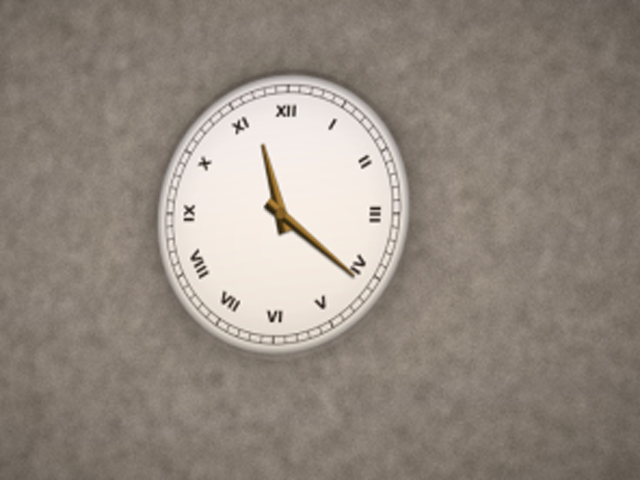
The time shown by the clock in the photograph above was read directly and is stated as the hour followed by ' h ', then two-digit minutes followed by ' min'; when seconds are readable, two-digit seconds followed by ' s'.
11 h 21 min
